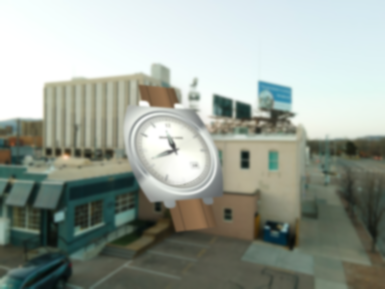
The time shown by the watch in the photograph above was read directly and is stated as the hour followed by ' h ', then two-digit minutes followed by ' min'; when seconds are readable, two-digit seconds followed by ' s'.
11 h 42 min
